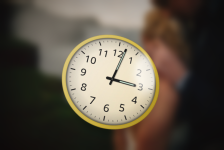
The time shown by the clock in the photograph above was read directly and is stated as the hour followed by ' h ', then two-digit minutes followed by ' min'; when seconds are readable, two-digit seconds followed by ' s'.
3 h 02 min
